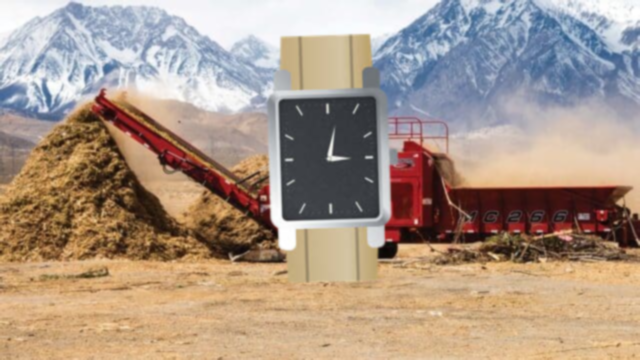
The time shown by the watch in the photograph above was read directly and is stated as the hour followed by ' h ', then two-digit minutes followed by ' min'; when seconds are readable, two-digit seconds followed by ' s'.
3 h 02 min
